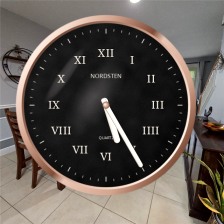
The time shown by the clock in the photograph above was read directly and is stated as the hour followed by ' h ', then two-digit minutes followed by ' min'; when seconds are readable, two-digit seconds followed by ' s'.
5 h 25 min
